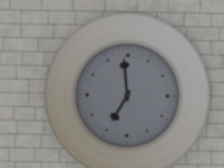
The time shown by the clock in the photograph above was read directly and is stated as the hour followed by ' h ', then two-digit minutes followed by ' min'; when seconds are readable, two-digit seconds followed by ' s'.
6 h 59 min
